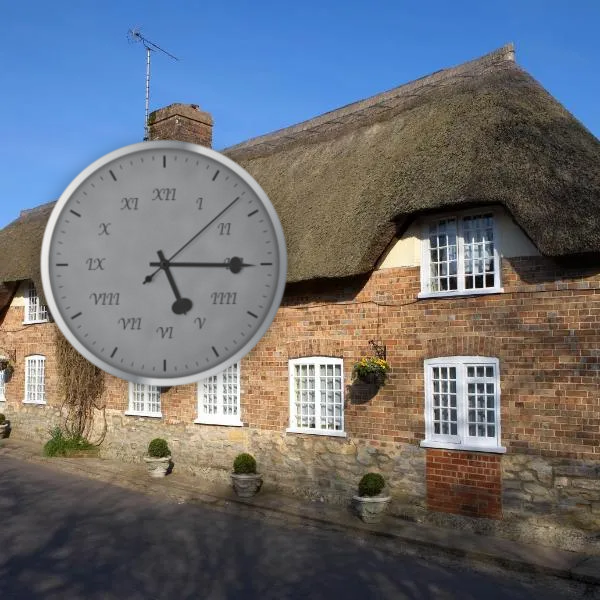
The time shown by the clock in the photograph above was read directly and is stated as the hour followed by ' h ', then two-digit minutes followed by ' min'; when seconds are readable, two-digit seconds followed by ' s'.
5 h 15 min 08 s
